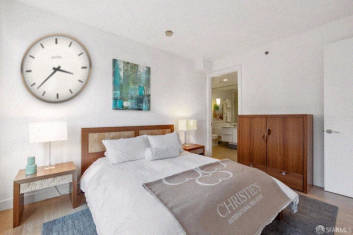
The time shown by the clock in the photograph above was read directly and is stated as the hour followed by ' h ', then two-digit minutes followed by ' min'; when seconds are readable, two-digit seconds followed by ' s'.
3 h 38 min
